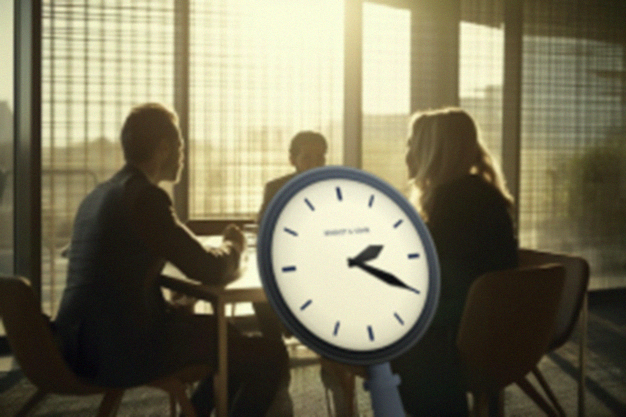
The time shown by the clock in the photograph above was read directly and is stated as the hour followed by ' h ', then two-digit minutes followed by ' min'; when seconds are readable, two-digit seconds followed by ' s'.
2 h 20 min
